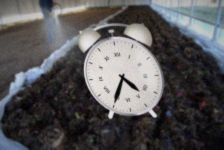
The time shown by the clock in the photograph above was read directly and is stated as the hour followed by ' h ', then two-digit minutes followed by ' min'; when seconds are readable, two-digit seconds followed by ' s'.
4 h 35 min
